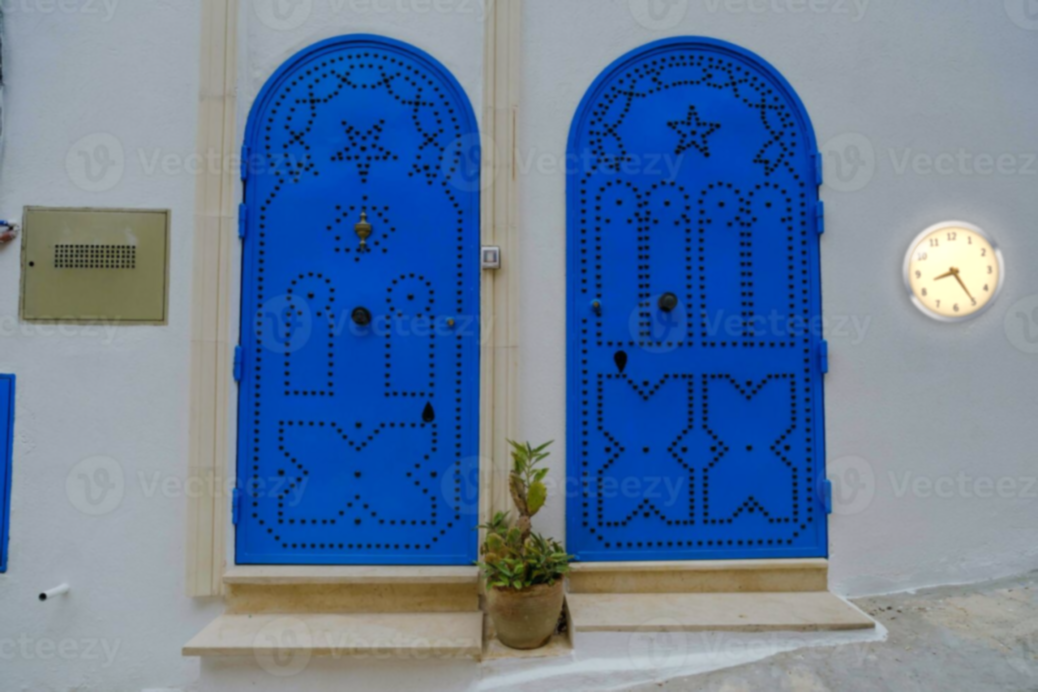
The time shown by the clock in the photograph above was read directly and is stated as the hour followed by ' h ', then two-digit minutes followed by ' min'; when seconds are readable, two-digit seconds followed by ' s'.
8 h 25 min
